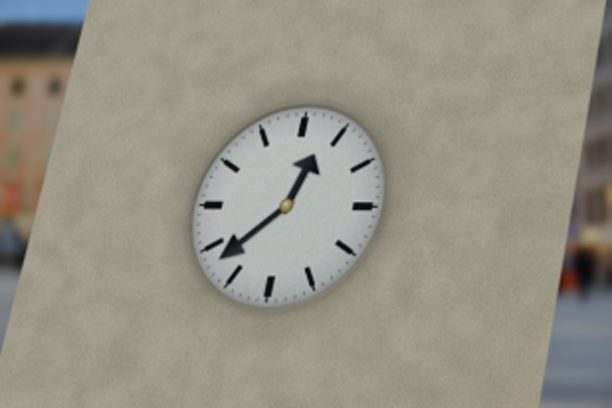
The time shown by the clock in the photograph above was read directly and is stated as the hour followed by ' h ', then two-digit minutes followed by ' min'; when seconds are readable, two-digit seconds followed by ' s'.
12 h 38 min
